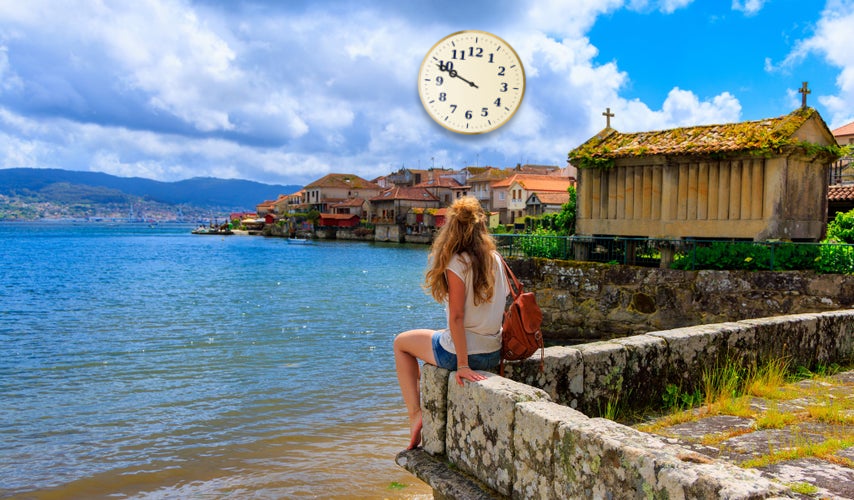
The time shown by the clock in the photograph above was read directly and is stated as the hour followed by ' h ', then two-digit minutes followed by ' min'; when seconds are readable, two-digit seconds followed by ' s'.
9 h 49 min
